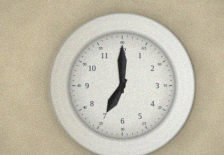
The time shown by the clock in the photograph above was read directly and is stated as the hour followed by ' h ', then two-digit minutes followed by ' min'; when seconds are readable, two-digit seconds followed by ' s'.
7 h 00 min
